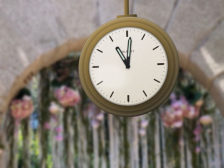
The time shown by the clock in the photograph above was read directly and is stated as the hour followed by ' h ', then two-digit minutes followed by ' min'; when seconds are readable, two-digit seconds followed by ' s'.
11 h 01 min
